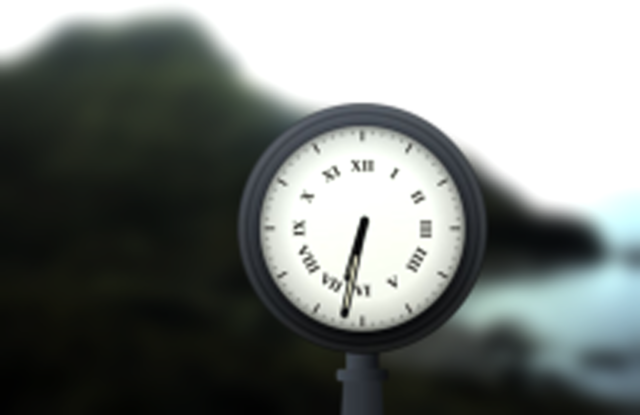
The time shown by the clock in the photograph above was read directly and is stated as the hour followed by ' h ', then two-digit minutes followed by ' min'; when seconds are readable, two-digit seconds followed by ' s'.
6 h 32 min
